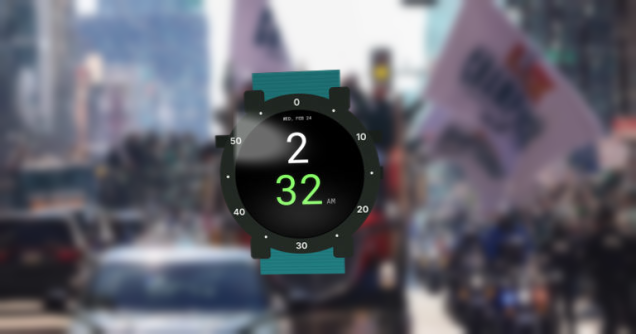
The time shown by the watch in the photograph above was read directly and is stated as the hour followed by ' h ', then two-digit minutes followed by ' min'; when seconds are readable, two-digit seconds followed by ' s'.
2 h 32 min
